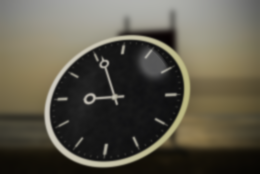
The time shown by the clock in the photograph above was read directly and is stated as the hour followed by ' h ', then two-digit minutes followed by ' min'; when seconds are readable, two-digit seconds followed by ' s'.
8 h 56 min
